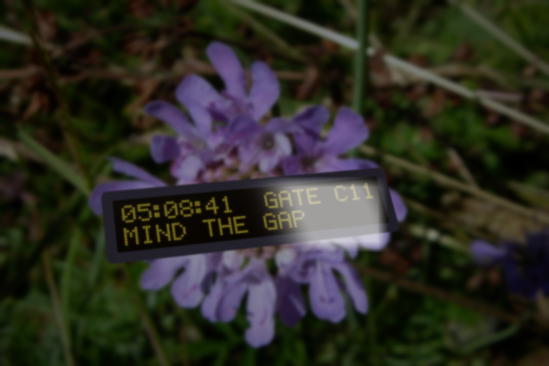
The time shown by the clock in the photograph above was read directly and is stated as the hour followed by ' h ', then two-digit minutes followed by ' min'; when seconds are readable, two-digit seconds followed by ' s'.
5 h 08 min 41 s
